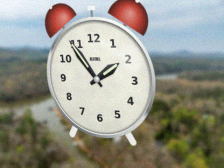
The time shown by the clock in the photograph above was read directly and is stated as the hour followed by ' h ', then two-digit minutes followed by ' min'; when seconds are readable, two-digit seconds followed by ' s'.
1 h 54 min
